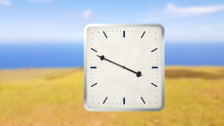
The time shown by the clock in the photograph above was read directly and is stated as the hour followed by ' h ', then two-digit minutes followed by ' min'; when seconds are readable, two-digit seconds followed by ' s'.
3 h 49 min
